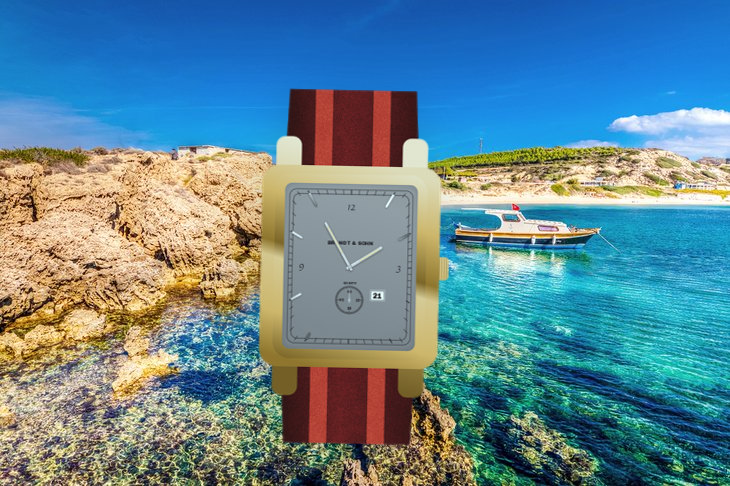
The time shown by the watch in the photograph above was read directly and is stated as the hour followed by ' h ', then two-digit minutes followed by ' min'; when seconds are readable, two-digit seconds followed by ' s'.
1 h 55 min
